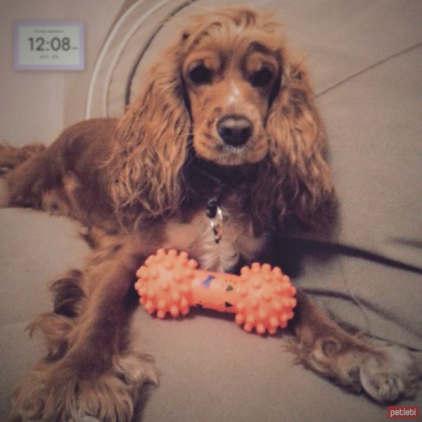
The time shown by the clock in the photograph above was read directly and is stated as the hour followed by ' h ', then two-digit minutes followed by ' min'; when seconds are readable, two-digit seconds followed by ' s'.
12 h 08 min
